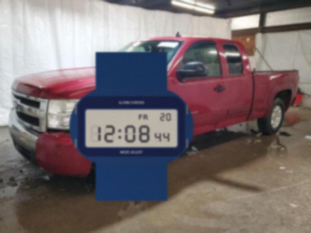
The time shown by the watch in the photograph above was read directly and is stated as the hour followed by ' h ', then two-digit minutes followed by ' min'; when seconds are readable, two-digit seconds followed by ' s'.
12 h 08 min 44 s
